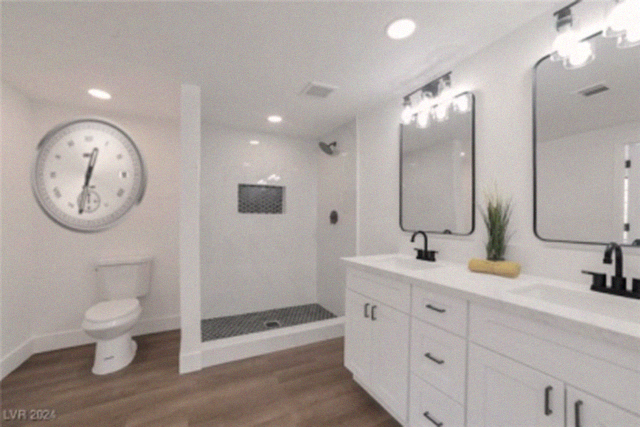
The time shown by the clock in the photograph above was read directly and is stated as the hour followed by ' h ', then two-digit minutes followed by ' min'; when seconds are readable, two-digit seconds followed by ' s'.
12 h 32 min
